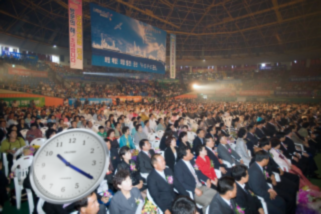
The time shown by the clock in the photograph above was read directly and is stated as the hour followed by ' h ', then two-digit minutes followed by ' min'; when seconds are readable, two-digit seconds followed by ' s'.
10 h 20 min
